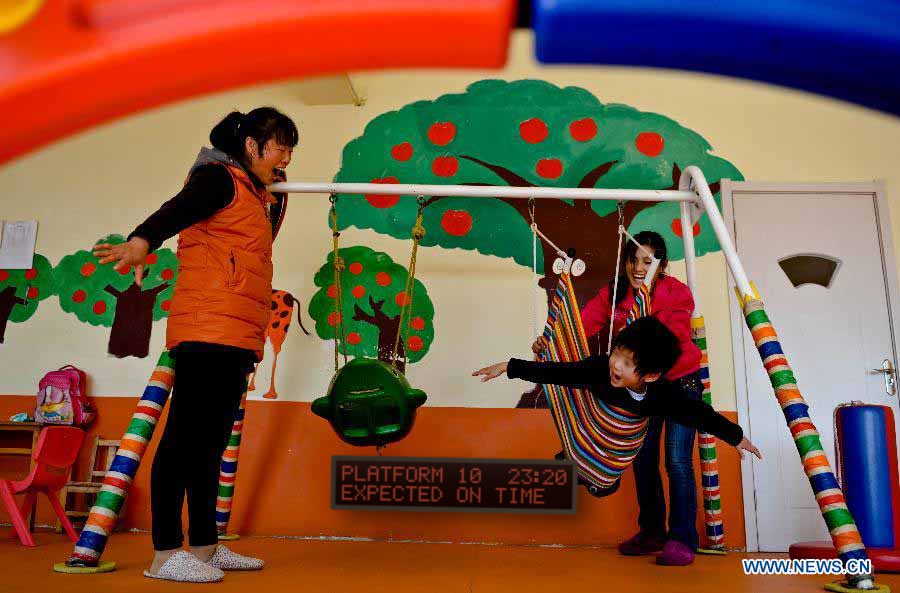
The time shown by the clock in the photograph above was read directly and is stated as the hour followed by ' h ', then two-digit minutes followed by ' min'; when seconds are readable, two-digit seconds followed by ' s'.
23 h 20 min
